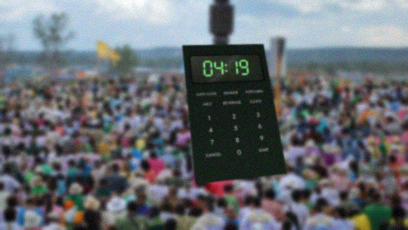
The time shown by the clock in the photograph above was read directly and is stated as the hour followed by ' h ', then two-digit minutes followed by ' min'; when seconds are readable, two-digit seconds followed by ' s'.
4 h 19 min
